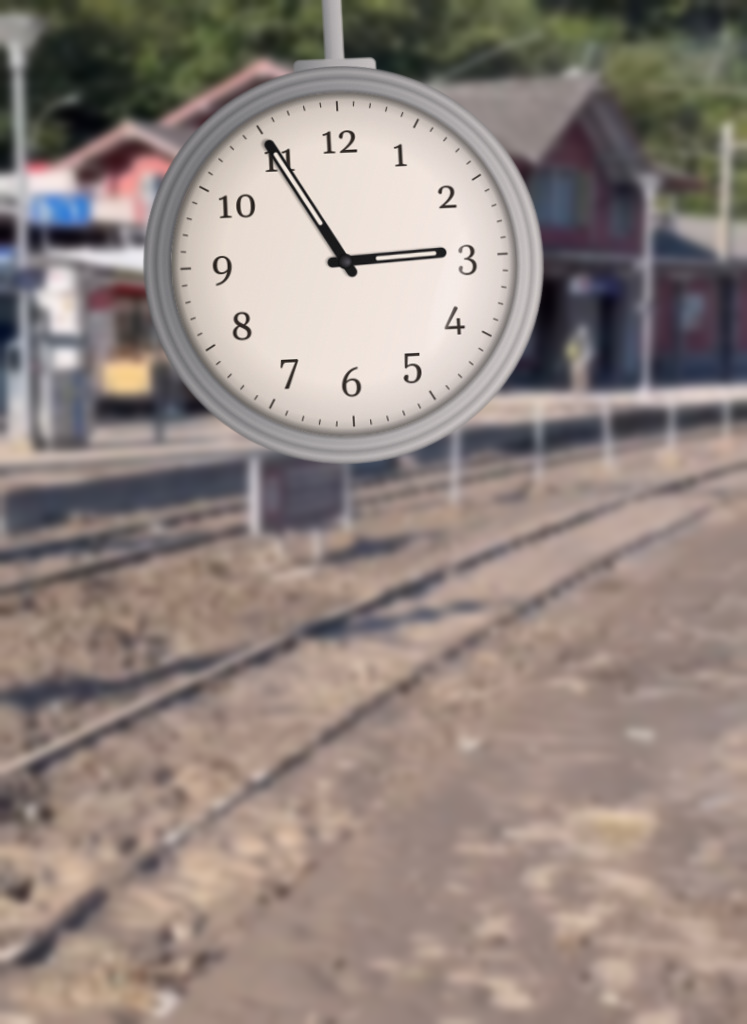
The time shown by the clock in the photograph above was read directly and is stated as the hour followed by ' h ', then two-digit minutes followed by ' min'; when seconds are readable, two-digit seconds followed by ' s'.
2 h 55 min
